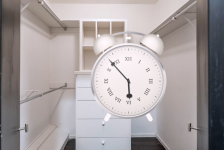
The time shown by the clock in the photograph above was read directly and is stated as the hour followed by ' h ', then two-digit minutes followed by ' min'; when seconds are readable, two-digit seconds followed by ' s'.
5 h 53 min
